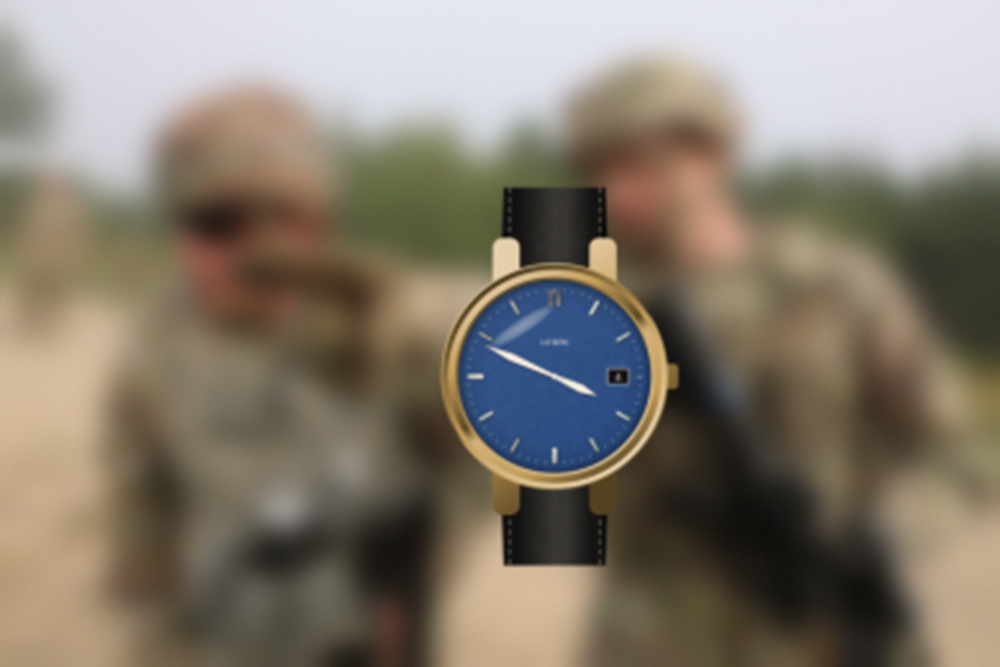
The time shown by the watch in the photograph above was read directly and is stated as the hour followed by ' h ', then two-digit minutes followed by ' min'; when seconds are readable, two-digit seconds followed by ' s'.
3 h 49 min
